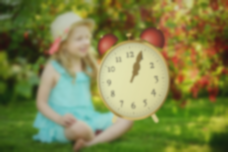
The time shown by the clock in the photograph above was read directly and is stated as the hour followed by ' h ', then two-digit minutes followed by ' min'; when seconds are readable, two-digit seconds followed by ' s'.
1 h 04 min
